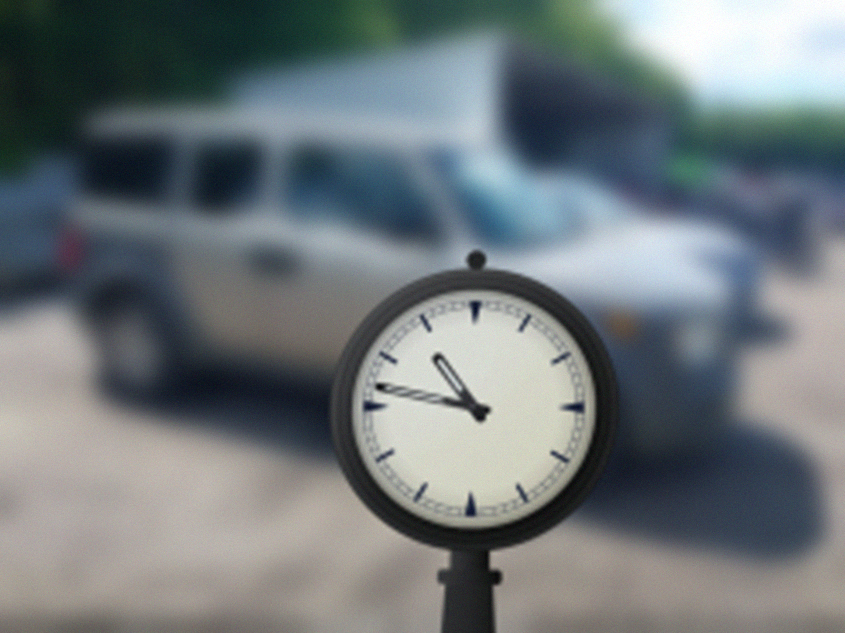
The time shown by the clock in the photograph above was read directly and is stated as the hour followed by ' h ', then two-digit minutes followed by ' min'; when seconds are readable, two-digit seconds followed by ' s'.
10 h 47 min
